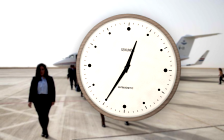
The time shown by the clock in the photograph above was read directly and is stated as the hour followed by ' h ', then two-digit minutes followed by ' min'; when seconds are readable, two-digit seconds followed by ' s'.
12 h 35 min
